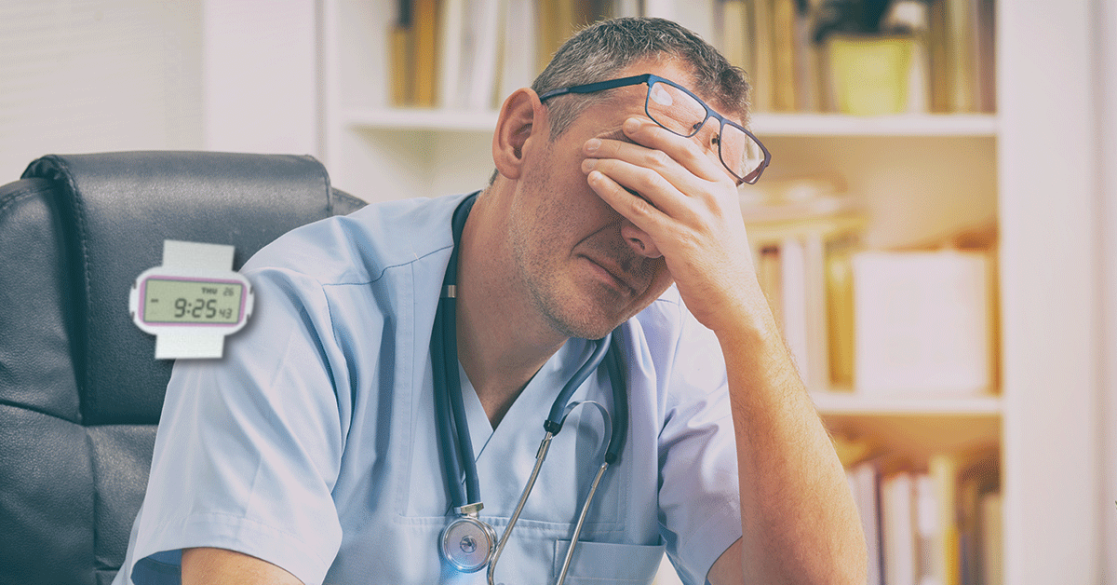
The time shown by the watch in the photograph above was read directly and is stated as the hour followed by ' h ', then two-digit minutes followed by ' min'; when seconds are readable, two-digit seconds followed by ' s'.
9 h 25 min
